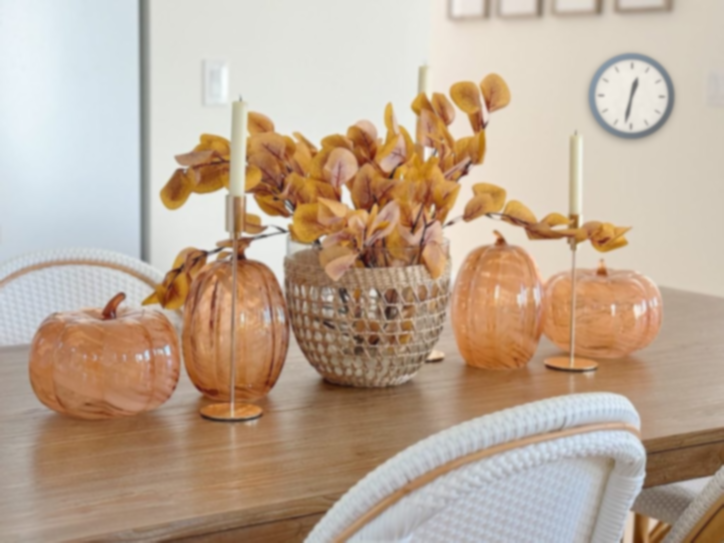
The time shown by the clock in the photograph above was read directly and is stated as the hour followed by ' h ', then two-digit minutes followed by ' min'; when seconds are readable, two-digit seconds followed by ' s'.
12 h 32 min
